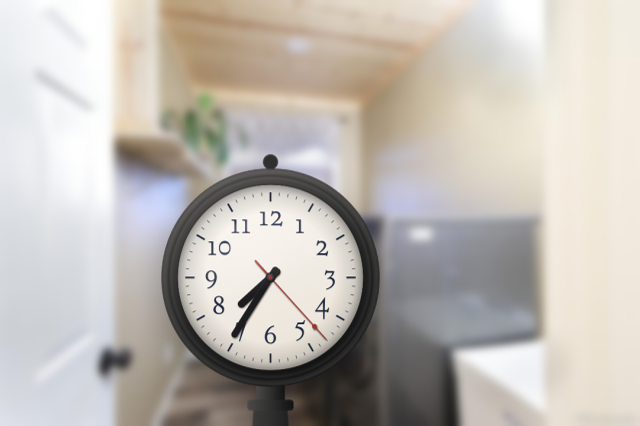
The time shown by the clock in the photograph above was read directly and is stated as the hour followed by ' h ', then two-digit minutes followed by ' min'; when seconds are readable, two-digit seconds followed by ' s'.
7 h 35 min 23 s
